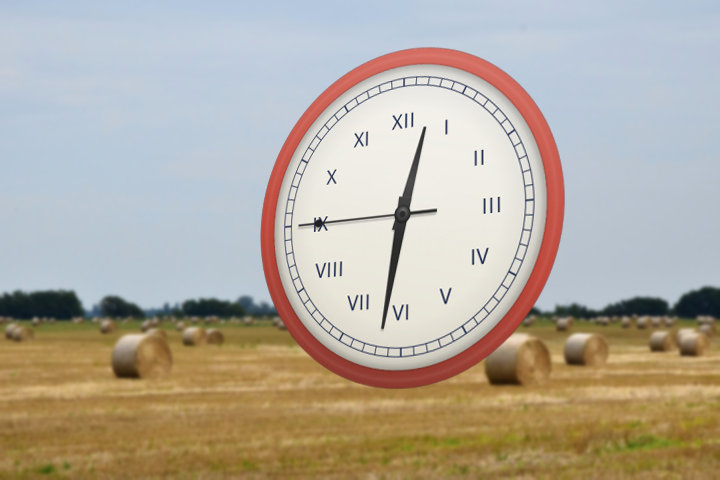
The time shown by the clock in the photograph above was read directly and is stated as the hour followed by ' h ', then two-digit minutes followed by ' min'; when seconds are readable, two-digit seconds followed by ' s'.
12 h 31 min 45 s
